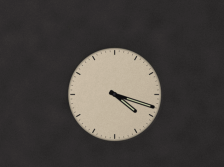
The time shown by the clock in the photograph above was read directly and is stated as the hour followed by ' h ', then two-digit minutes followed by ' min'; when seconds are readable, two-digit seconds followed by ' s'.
4 h 18 min
